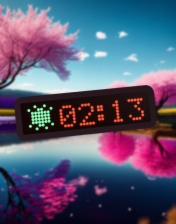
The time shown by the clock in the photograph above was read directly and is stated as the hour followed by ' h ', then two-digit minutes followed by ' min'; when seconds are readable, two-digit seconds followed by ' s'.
2 h 13 min
